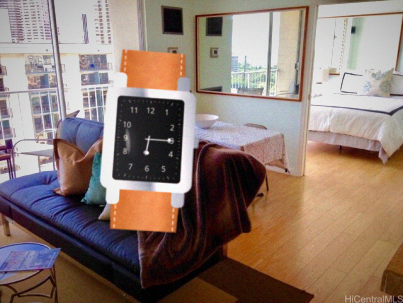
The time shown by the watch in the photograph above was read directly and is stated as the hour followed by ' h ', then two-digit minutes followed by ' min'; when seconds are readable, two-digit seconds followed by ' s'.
6 h 15 min
